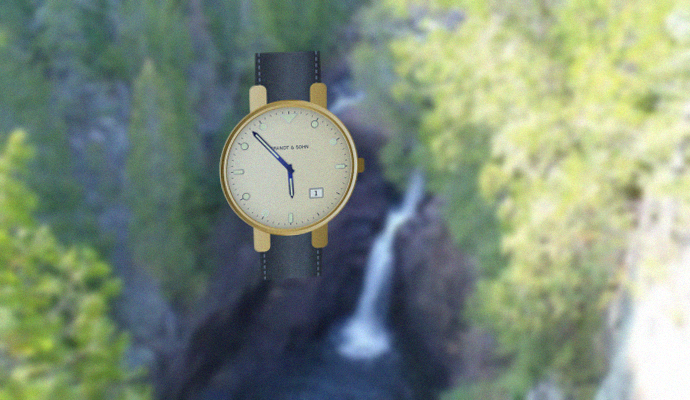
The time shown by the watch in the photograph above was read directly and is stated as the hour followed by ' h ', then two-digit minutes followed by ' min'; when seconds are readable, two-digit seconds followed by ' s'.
5 h 53 min
